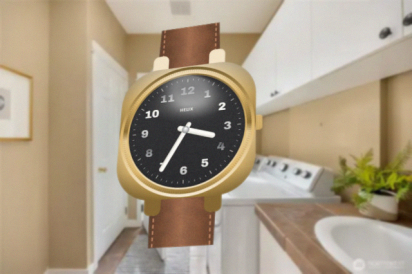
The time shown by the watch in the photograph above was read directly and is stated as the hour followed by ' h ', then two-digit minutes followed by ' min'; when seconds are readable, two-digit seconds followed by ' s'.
3 h 35 min
